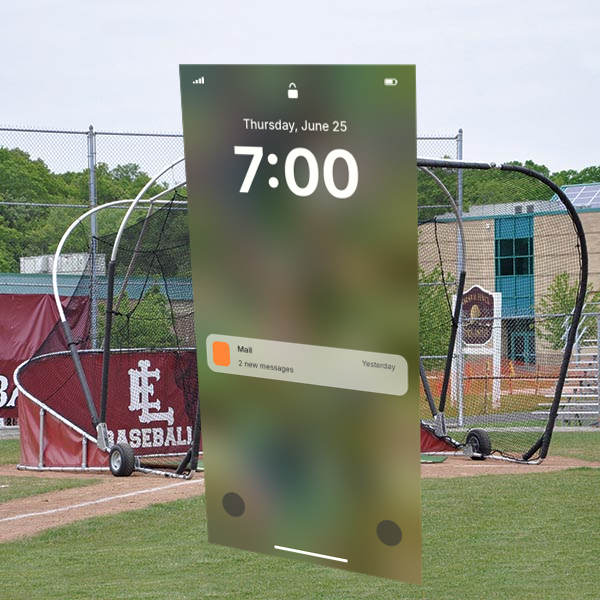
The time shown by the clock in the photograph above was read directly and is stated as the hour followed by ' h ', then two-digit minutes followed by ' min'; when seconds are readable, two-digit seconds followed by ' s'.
7 h 00 min
